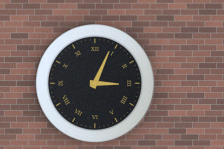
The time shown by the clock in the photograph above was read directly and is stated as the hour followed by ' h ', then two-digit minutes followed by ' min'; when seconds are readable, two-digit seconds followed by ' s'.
3 h 04 min
